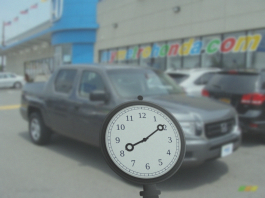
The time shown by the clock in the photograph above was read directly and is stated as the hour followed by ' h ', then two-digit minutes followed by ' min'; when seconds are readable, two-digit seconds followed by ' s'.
8 h 09 min
